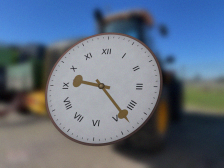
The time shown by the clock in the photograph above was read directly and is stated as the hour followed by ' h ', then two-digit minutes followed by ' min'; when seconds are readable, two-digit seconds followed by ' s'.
9 h 23 min
